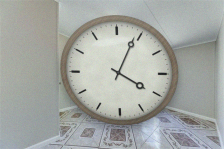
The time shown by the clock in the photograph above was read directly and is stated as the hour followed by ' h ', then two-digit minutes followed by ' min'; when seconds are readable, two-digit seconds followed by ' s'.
4 h 04 min
